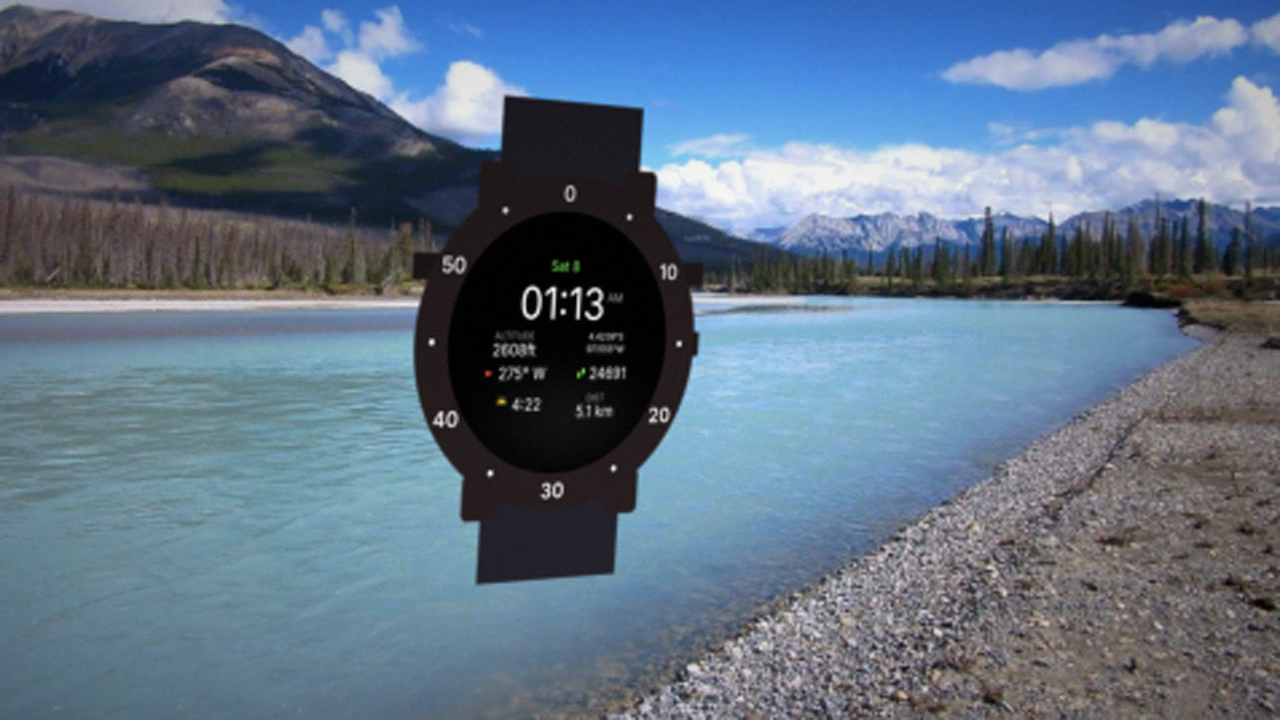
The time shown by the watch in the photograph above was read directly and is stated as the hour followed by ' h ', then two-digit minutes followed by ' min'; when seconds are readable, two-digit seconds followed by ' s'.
1 h 13 min
